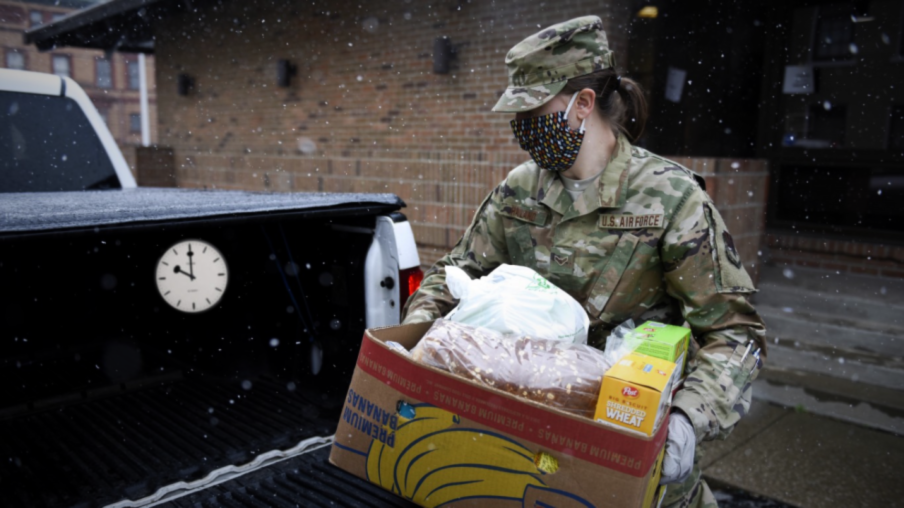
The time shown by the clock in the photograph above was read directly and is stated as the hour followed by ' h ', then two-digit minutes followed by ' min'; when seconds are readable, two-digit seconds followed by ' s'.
10 h 00 min
